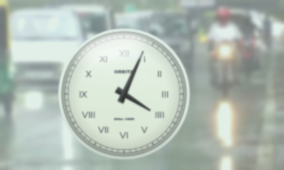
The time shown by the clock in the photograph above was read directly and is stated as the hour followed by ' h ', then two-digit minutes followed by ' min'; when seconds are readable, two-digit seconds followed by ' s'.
4 h 04 min
